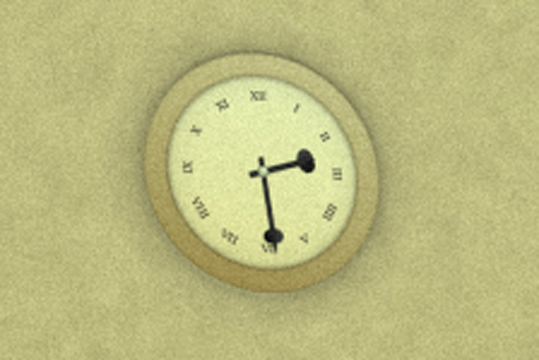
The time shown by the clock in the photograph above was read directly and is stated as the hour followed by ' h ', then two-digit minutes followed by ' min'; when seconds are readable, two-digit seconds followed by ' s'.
2 h 29 min
